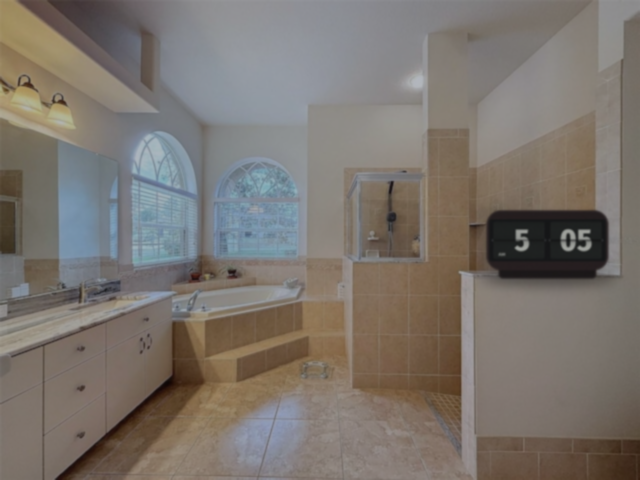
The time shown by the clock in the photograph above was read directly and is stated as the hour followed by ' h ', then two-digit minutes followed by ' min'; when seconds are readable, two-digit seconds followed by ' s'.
5 h 05 min
